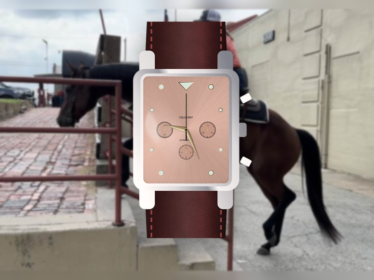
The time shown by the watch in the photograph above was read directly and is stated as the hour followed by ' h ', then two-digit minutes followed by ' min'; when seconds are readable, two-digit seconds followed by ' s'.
9 h 26 min
